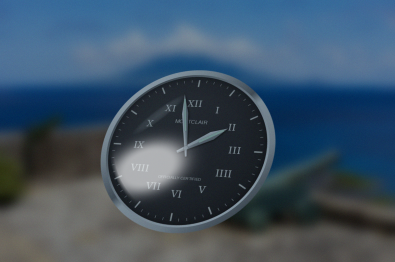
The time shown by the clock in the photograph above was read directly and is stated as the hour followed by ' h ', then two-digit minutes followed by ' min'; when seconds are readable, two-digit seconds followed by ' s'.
1 h 58 min
